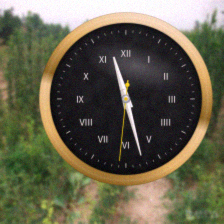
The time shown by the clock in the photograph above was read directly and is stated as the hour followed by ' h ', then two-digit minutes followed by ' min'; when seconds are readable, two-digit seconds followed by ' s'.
11 h 27 min 31 s
